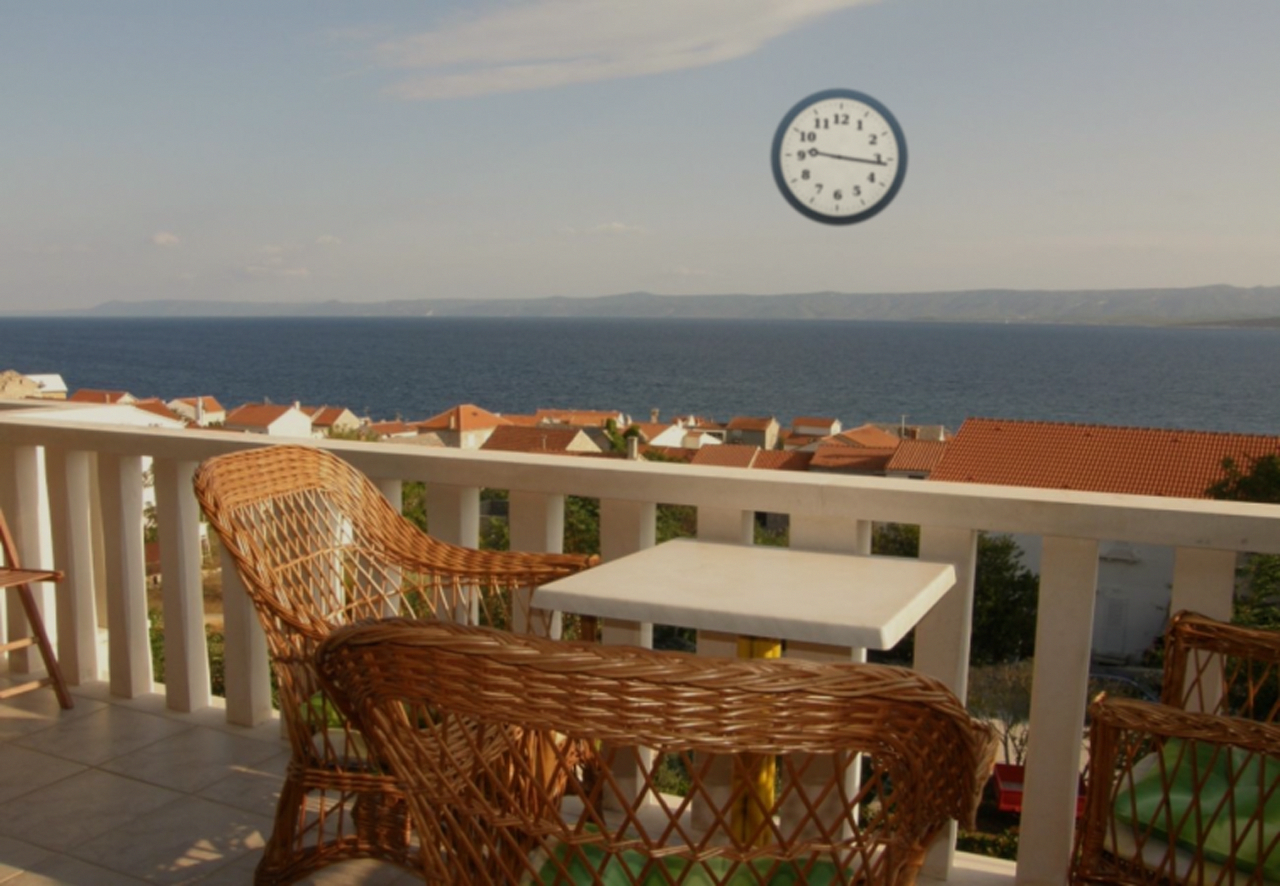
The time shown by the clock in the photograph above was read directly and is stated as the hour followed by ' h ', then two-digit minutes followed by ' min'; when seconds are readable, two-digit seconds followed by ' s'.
9 h 16 min
